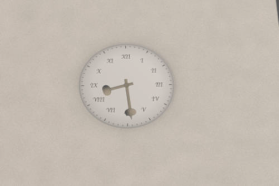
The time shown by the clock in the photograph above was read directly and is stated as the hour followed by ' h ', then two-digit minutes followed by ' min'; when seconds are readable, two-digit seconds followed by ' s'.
8 h 29 min
